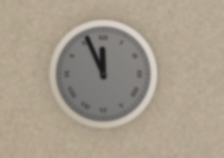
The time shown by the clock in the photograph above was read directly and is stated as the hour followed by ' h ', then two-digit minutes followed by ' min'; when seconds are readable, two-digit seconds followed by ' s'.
11 h 56 min
